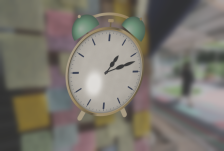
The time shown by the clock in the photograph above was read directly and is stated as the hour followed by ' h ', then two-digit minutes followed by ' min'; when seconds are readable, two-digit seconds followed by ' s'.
1 h 12 min
